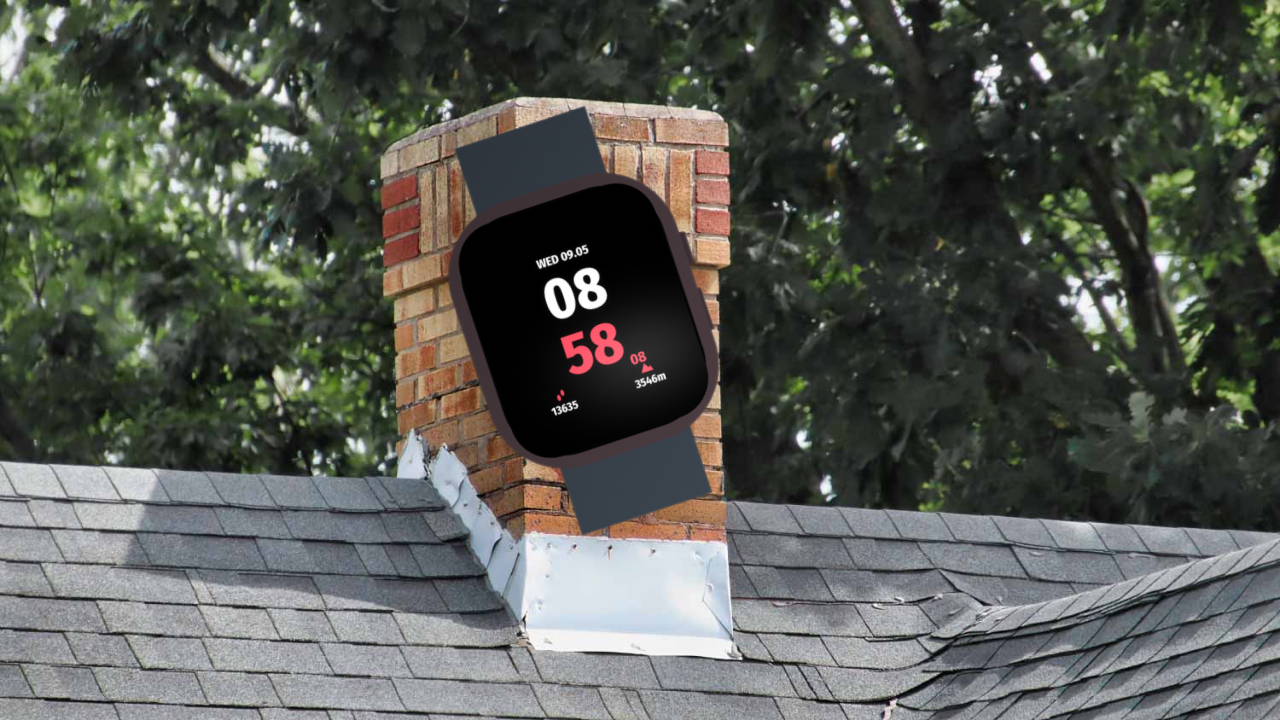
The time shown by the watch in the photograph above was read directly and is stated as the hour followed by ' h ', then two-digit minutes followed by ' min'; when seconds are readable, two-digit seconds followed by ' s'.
8 h 58 min 08 s
